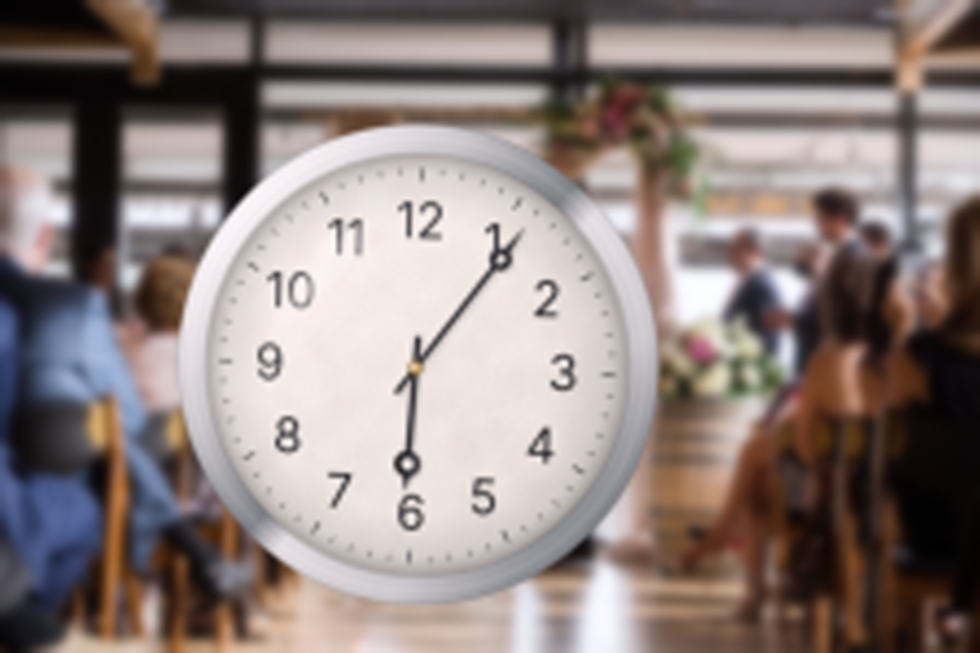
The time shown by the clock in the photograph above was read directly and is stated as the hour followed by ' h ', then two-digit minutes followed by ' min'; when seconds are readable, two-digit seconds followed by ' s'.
6 h 06 min
